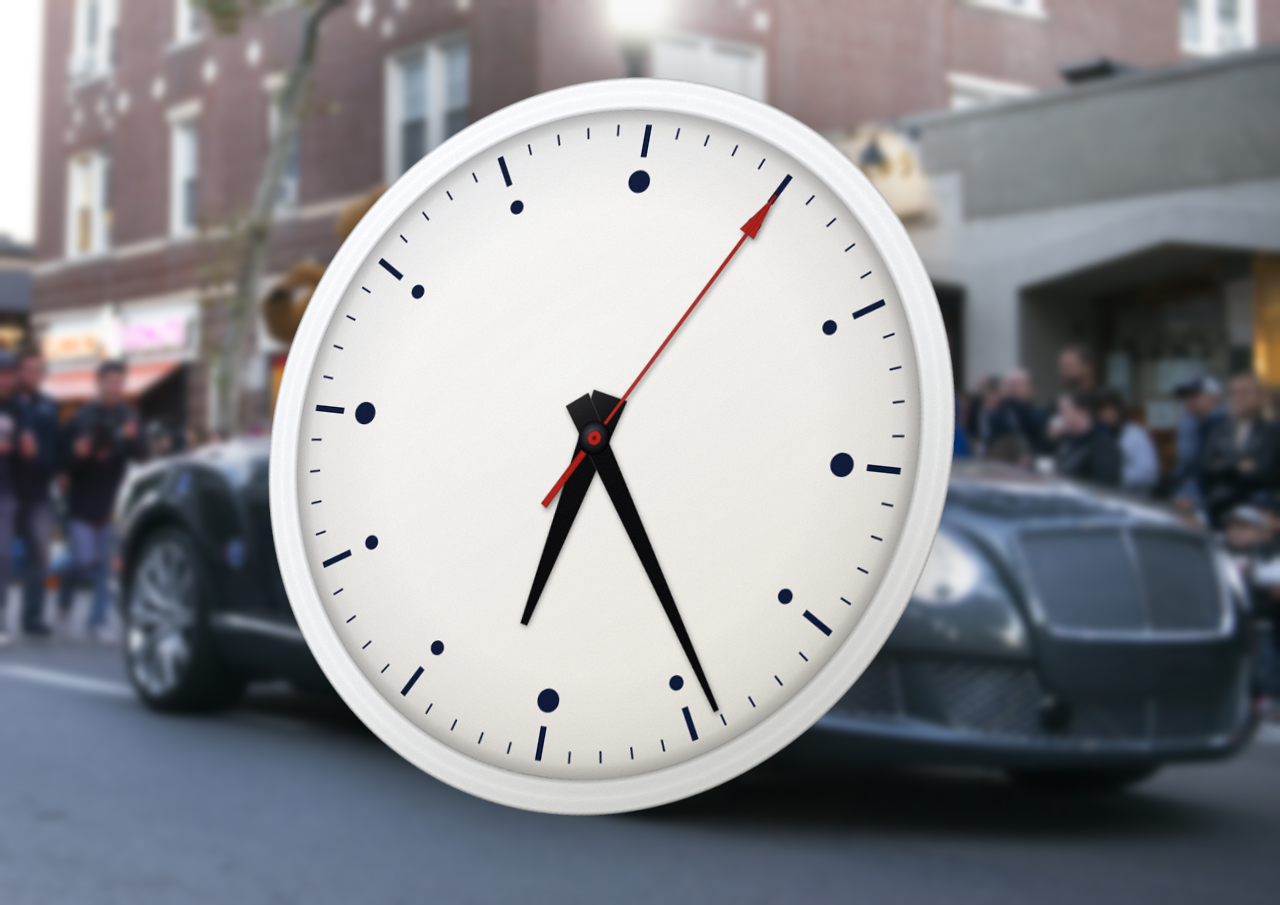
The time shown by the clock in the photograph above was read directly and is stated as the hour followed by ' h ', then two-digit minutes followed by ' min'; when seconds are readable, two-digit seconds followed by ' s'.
6 h 24 min 05 s
